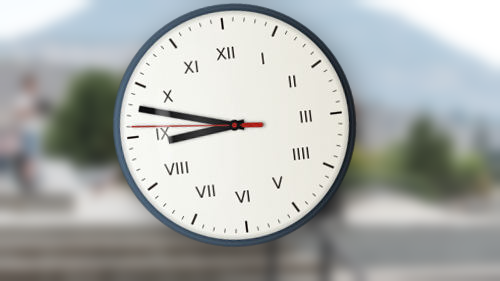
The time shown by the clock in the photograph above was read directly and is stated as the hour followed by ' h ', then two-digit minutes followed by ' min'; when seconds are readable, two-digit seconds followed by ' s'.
8 h 47 min 46 s
